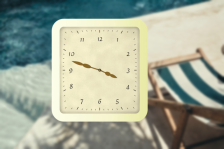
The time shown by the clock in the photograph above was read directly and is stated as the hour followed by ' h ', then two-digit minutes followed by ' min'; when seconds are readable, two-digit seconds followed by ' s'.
3 h 48 min
